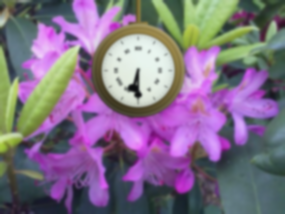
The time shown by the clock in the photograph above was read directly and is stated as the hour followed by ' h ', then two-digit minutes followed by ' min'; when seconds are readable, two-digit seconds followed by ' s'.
6 h 30 min
